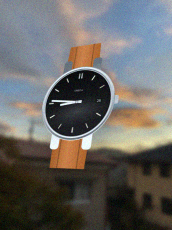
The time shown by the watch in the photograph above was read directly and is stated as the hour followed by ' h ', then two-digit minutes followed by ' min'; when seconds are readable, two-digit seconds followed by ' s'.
8 h 46 min
